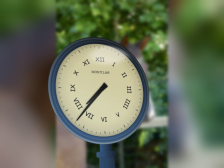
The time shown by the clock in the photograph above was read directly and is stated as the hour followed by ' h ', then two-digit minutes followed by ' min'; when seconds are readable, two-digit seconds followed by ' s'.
7 h 37 min
